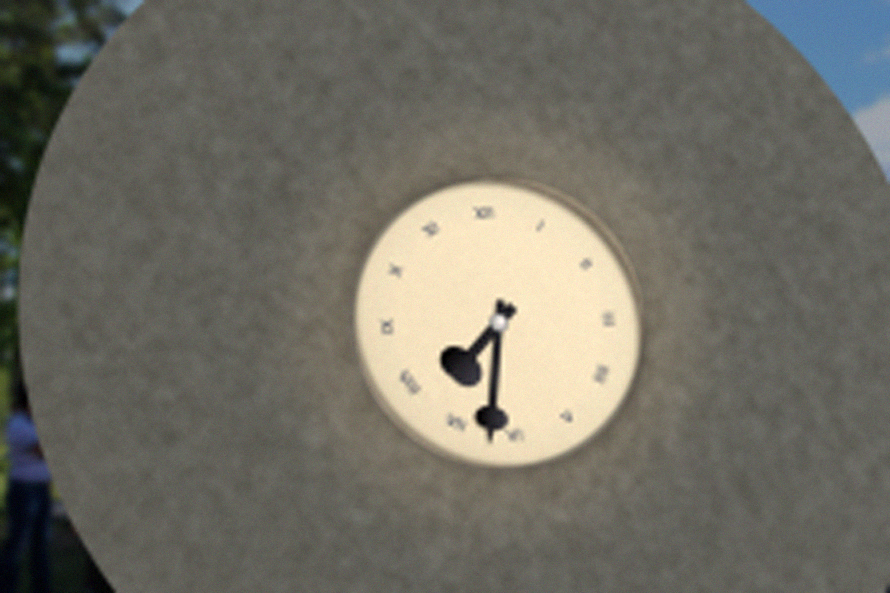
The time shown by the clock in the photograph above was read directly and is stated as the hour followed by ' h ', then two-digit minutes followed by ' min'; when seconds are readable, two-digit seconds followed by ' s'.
7 h 32 min
